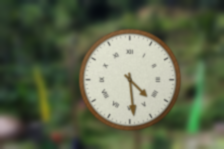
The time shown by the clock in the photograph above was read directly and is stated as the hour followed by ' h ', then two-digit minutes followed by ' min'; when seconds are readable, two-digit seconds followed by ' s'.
4 h 29 min
